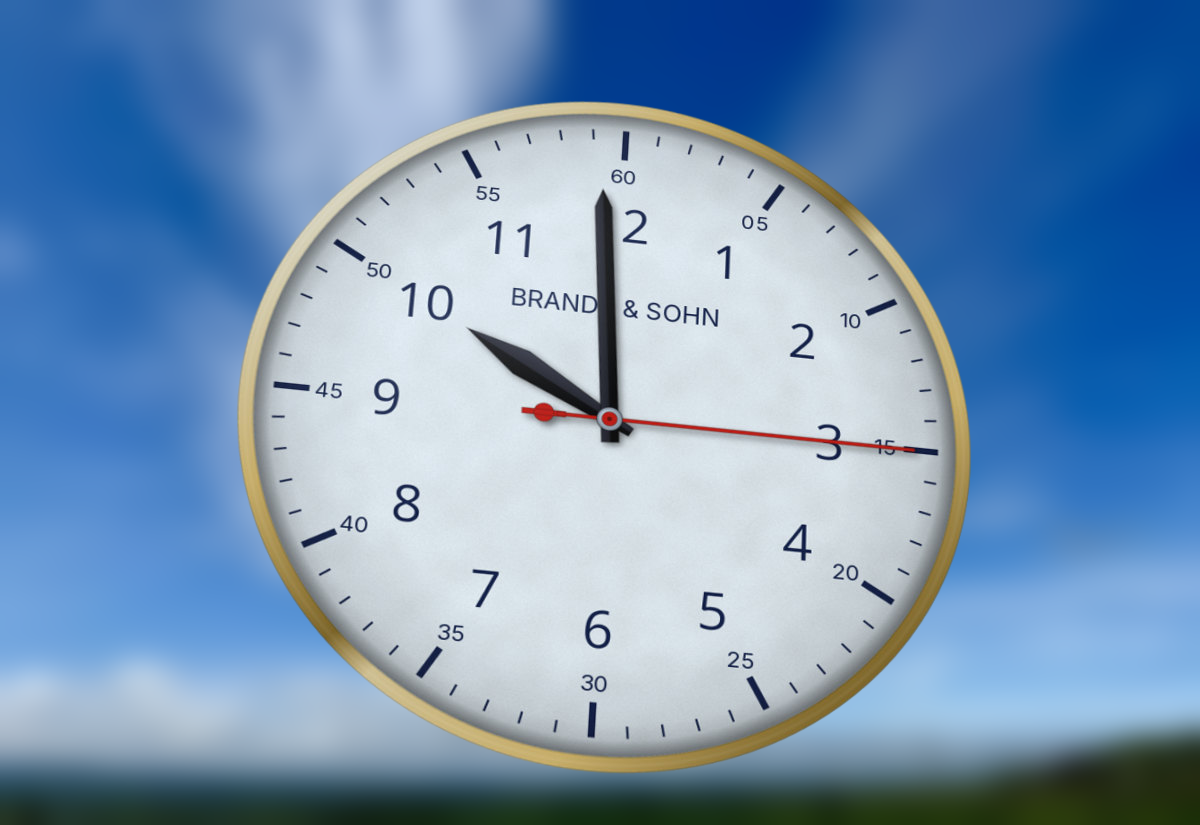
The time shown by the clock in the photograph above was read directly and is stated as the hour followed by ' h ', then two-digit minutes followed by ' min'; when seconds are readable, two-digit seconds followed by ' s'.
9 h 59 min 15 s
